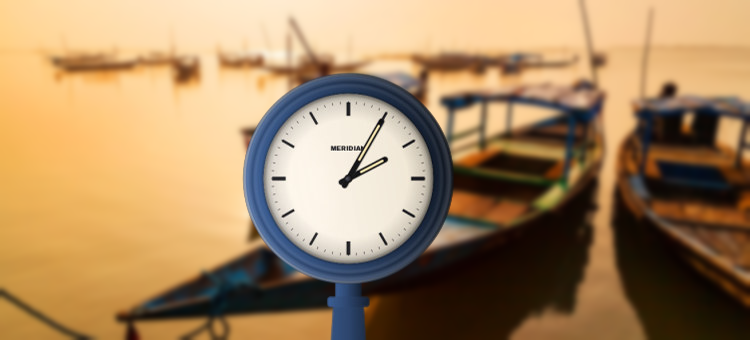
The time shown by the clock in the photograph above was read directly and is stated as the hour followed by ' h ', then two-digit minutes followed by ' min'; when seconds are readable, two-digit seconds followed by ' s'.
2 h 05 min
